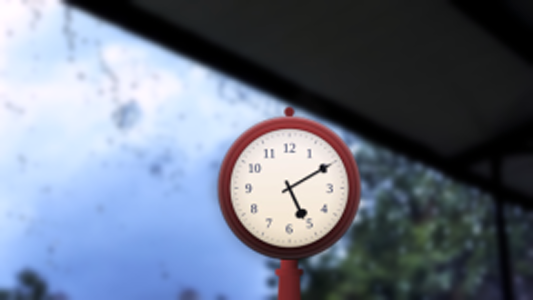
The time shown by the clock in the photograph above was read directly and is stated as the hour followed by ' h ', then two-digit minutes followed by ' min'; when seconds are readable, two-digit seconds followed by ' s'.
5 h 10 min
